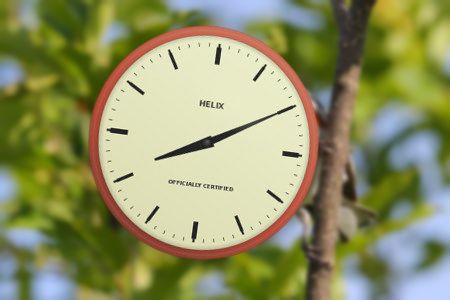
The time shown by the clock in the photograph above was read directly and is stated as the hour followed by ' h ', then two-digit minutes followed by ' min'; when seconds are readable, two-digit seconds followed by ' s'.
8 h 10 min
